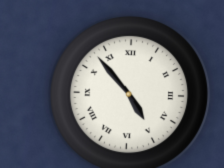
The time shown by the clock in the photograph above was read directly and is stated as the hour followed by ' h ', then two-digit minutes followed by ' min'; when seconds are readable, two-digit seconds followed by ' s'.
4 h 53 min
